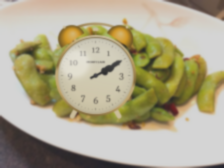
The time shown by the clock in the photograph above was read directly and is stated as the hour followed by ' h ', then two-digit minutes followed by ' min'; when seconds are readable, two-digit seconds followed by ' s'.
2 h 10 min
